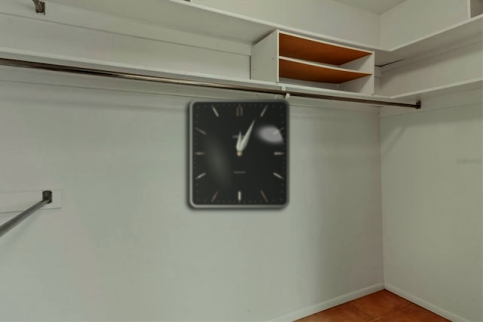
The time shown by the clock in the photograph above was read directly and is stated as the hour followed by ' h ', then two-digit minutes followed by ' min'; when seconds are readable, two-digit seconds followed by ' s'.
12 h 04 min
